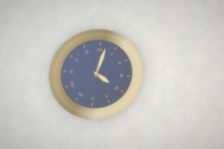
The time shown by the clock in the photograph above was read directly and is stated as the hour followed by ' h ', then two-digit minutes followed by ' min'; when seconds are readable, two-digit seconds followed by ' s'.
4 h 02 min
